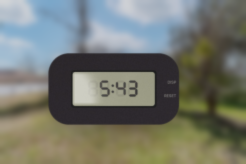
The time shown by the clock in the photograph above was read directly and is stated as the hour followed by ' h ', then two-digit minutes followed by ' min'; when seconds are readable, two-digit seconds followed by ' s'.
5 h 43 min
